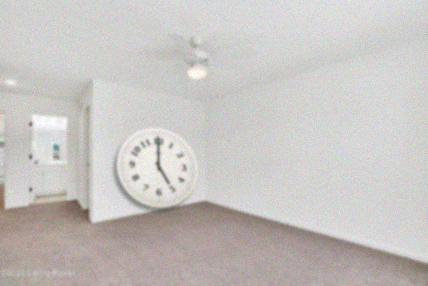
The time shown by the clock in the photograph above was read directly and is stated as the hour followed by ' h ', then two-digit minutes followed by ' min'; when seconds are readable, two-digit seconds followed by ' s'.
5 h 00 min
